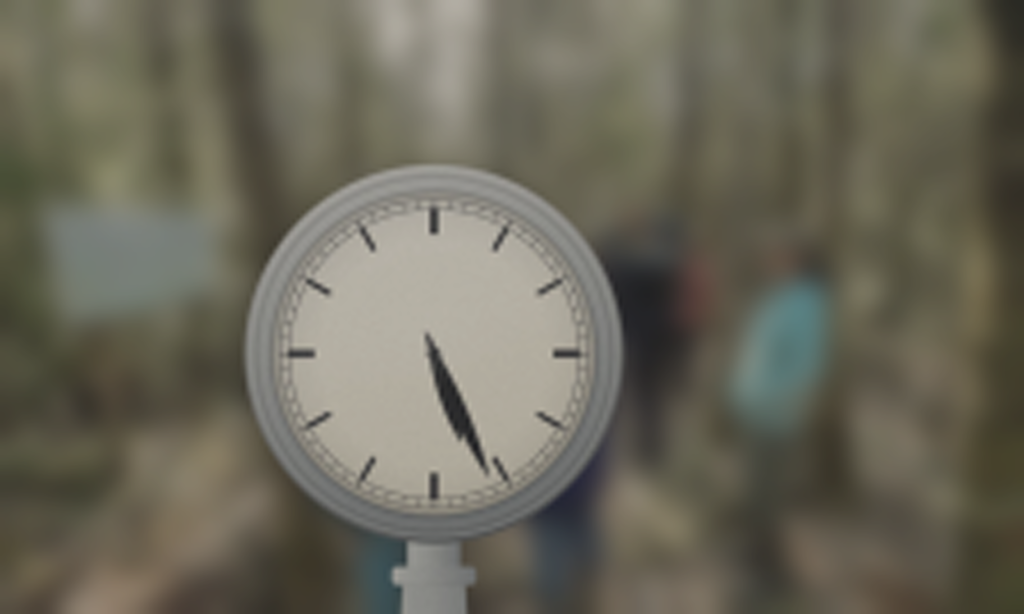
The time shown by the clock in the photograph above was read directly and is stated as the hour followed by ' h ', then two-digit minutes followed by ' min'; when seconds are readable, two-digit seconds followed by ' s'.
5 h 26 min
